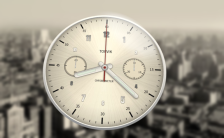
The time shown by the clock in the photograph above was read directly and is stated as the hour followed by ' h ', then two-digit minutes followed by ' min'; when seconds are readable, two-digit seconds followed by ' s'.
8 h 22 min
